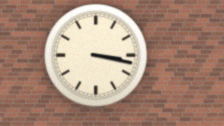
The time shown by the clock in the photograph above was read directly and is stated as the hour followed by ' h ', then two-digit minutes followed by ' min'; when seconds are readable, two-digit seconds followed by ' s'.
3 h 17 min
